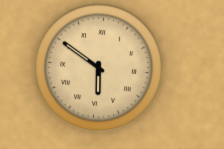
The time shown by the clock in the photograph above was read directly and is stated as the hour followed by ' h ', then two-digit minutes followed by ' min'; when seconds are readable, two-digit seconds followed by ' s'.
5 h 50 min
